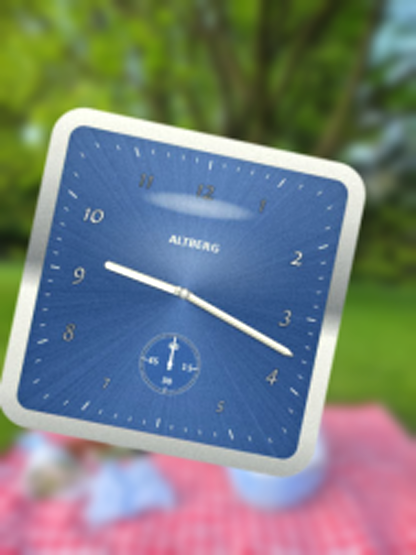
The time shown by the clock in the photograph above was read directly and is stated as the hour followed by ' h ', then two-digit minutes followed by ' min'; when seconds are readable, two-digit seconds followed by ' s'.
9 h 18 min
